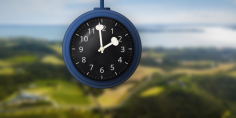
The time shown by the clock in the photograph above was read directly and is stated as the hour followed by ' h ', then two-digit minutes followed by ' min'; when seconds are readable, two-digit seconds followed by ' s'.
1 h 59 min
